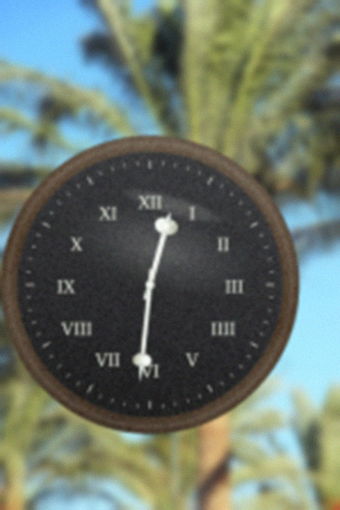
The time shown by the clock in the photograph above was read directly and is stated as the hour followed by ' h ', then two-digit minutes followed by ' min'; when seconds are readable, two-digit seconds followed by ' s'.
12 h 31 min
